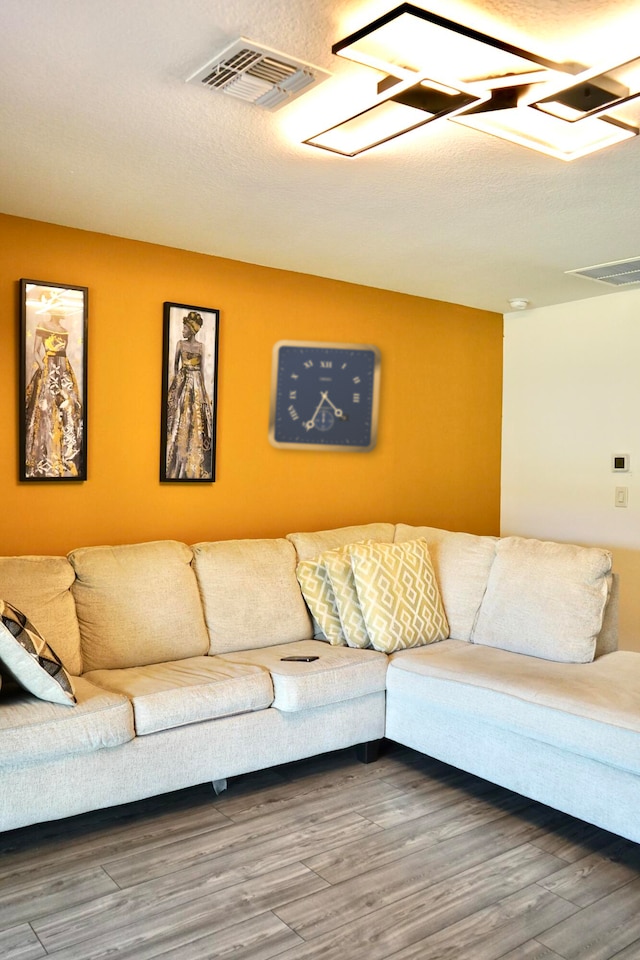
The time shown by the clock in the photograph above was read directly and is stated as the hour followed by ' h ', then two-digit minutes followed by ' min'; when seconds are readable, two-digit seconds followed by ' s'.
4 h 34 min
